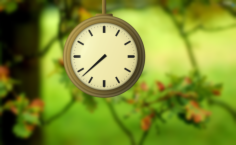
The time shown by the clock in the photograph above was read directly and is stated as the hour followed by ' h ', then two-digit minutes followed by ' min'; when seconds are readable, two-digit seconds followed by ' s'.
7 h 38 min
